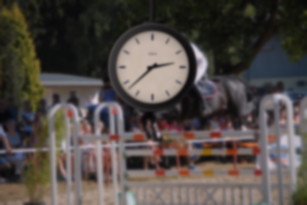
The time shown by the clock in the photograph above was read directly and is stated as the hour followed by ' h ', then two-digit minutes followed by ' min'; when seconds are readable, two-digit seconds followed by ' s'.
2 h 38 min
